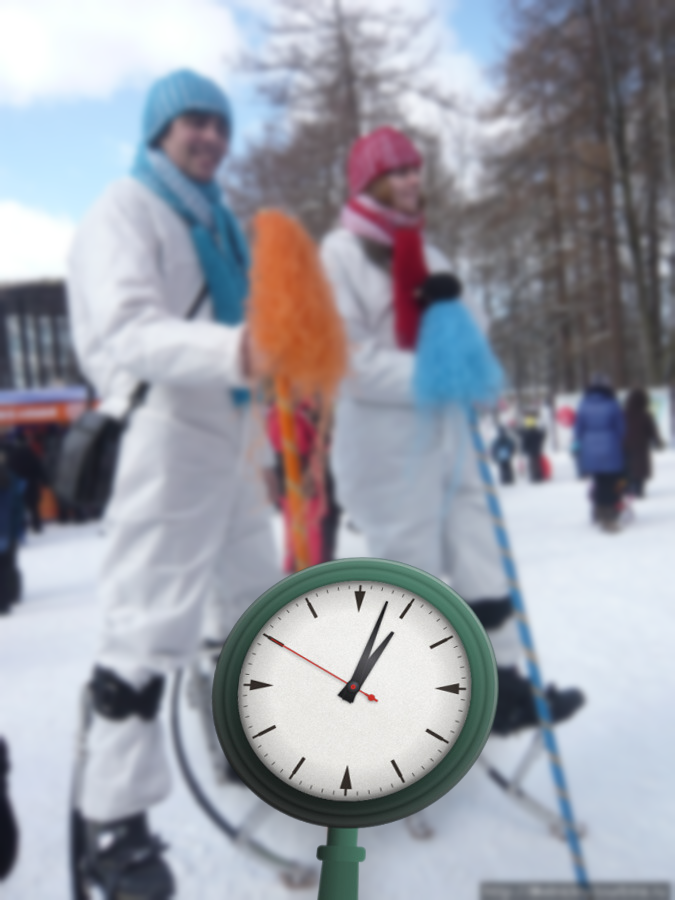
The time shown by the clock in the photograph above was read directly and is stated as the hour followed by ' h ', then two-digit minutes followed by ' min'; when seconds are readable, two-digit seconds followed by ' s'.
1 h 02 min 50 s
